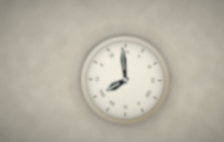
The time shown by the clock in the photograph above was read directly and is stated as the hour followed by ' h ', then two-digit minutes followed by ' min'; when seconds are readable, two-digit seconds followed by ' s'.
7 h 59 min
